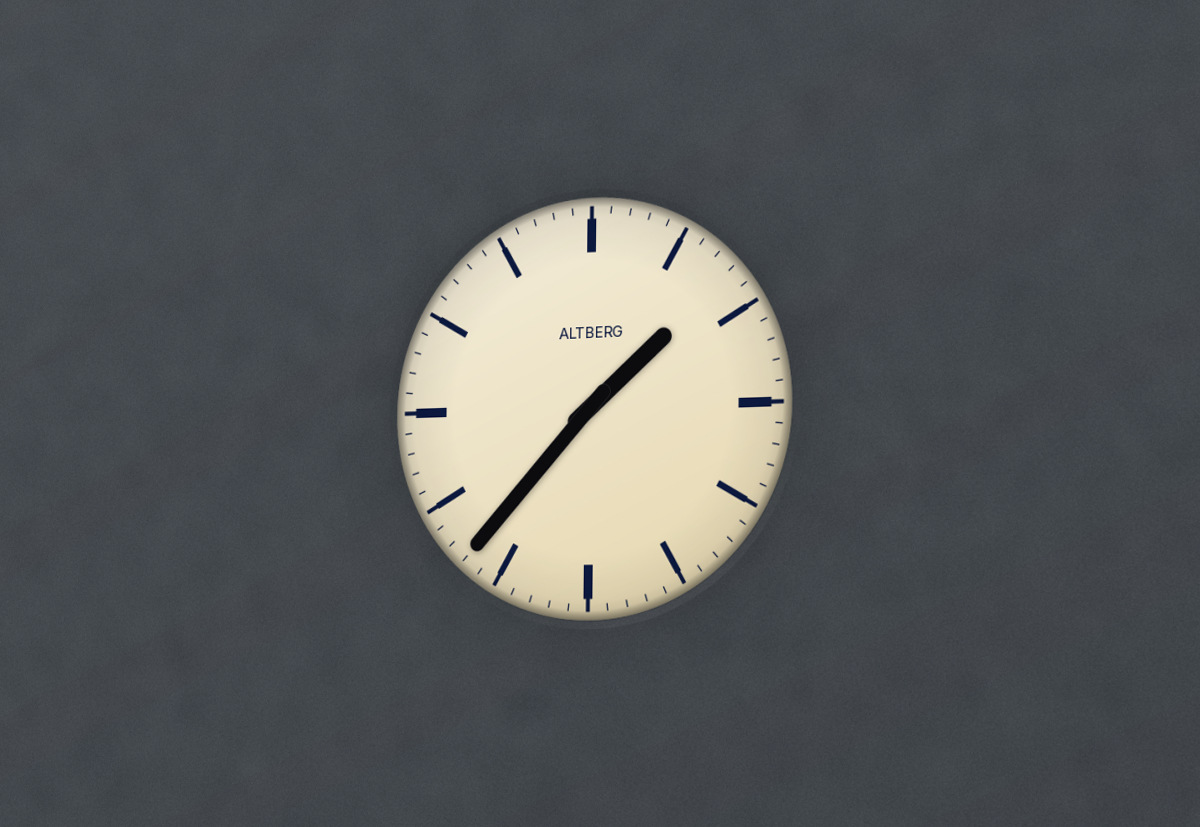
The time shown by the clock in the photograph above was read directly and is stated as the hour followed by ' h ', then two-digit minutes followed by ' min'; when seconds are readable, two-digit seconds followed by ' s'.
1 h 37 min
